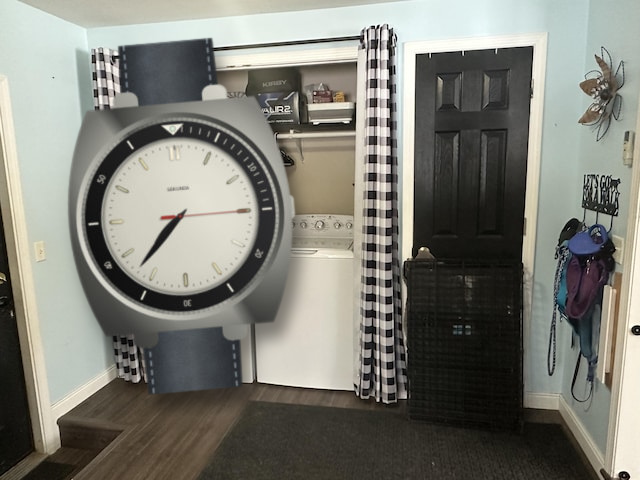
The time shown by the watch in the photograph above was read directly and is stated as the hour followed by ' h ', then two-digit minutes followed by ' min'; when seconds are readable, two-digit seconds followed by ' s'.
7 h 37 min 15 s
